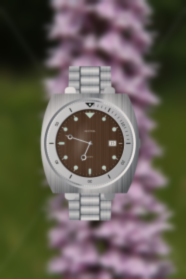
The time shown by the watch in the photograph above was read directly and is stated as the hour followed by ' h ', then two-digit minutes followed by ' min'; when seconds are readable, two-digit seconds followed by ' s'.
6 h 48 min
